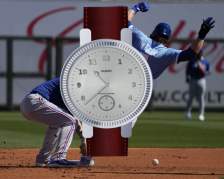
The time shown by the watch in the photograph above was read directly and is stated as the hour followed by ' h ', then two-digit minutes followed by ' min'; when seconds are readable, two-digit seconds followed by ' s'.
10 h 38 min
